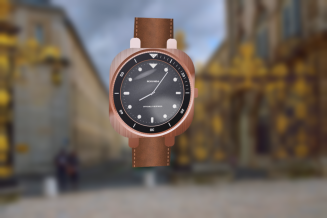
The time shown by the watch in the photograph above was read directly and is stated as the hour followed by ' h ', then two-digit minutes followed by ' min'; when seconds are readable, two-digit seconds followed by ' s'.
8 h 06 min
